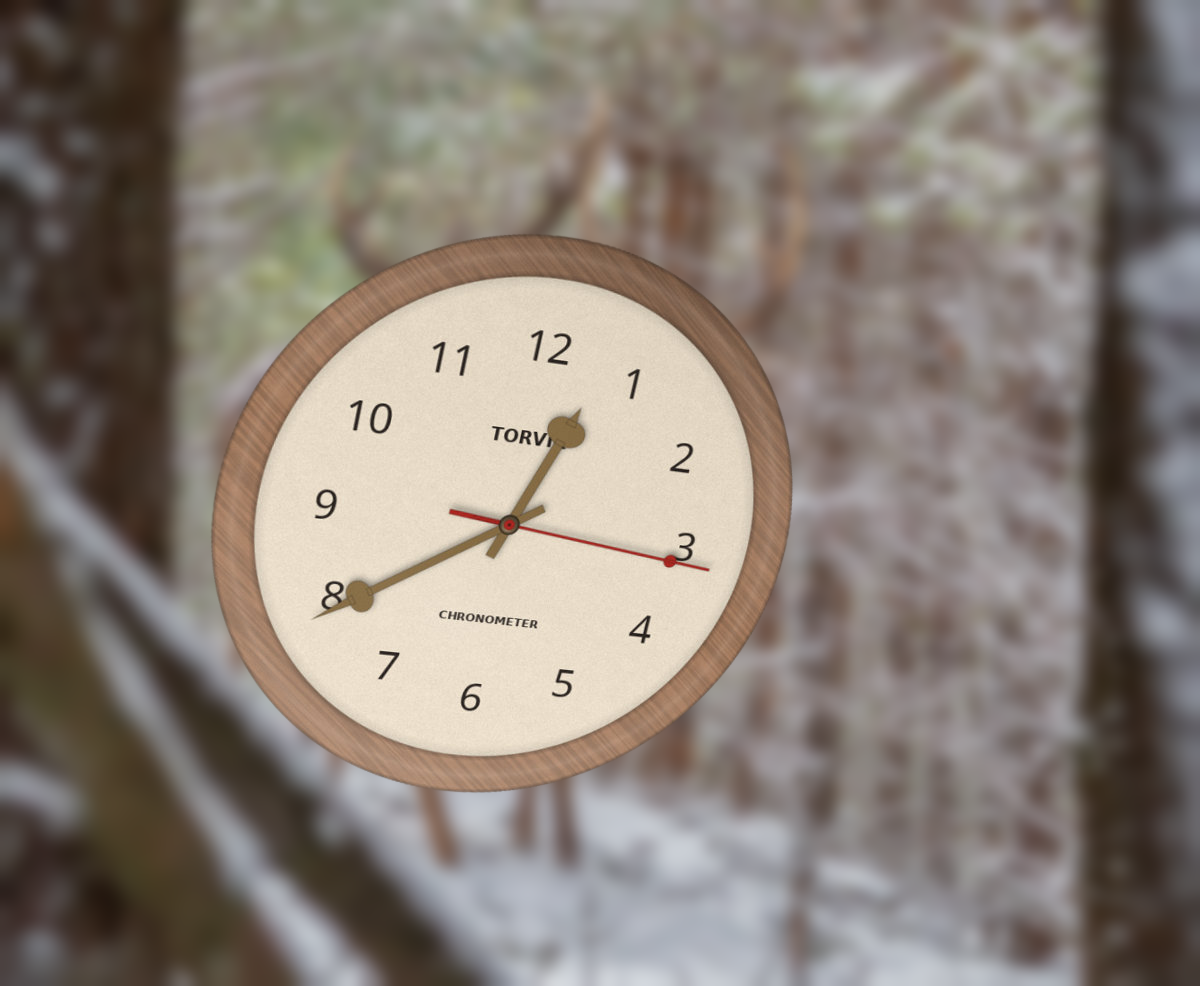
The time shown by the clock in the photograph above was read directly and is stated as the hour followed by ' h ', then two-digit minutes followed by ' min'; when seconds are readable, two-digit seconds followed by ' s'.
12 h 39 min 16 s
